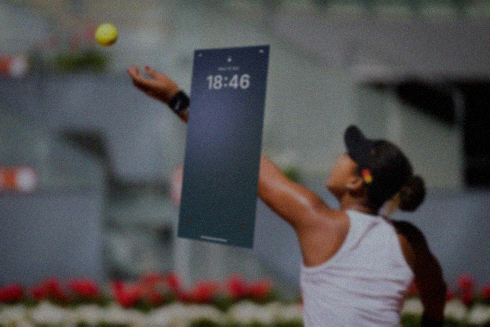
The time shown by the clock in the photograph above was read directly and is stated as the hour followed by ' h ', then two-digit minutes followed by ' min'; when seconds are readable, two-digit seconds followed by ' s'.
18 h 46 min
